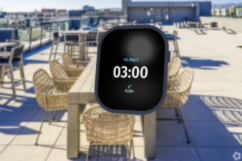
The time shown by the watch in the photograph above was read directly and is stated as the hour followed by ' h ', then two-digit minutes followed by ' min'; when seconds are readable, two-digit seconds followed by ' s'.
3 h 00 min
